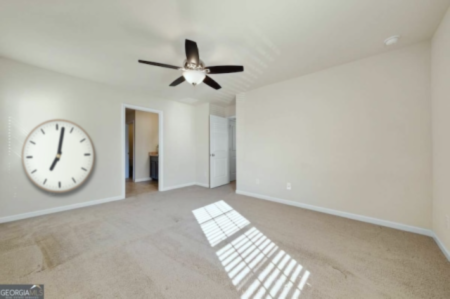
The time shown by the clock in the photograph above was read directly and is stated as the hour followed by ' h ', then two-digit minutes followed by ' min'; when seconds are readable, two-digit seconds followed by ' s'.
7 h 02 min
